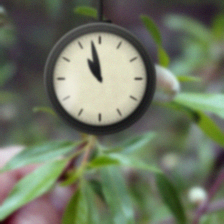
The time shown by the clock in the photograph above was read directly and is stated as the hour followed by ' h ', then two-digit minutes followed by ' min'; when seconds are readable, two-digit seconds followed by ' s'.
10 h 58 min
